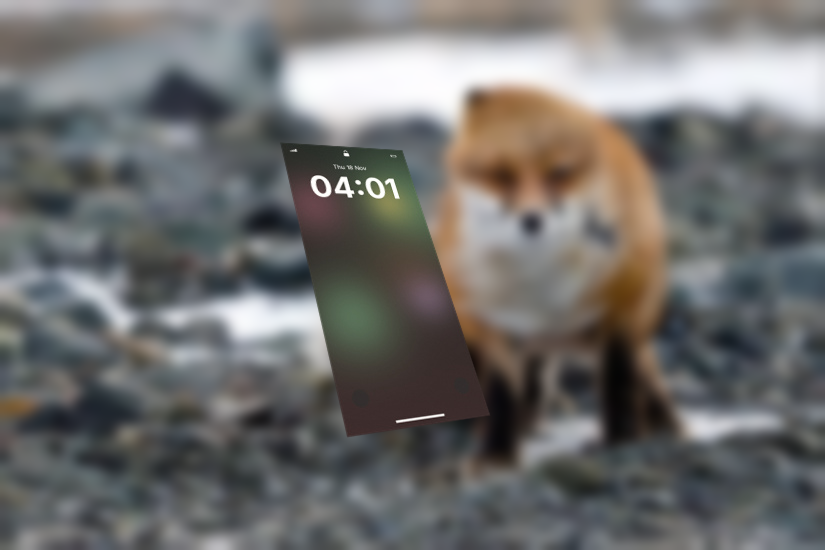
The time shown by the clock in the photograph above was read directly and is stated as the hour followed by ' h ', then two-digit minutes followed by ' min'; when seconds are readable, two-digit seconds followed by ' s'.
4 h 01 min
